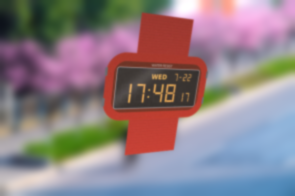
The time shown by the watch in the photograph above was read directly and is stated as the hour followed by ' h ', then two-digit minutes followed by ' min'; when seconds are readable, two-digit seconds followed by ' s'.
17 h 48 min
